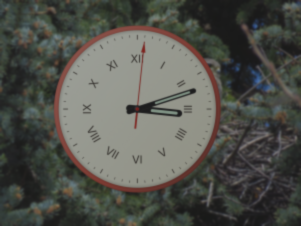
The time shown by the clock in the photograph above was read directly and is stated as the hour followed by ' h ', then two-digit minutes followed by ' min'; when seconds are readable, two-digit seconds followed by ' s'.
3 h 12 min 01 s
